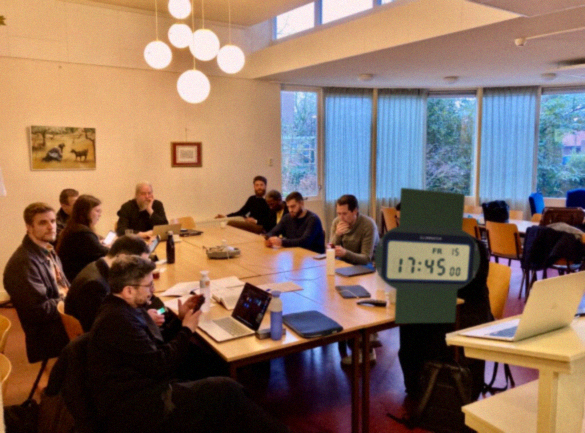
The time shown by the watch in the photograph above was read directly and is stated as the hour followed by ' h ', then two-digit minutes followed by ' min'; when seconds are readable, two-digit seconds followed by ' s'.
17 h 45 min
